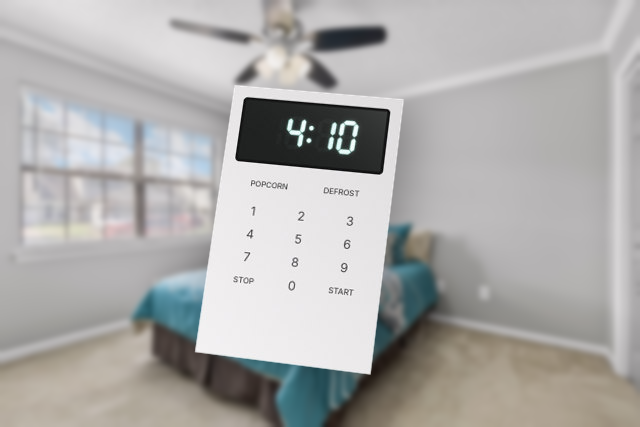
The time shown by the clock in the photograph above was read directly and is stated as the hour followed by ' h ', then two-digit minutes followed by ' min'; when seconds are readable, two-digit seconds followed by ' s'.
4 h 10 min
